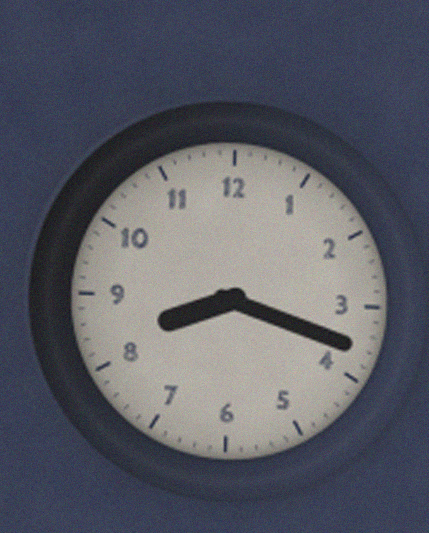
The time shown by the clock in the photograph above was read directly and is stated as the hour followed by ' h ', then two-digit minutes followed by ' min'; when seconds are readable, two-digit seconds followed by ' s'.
8 h 18 min
